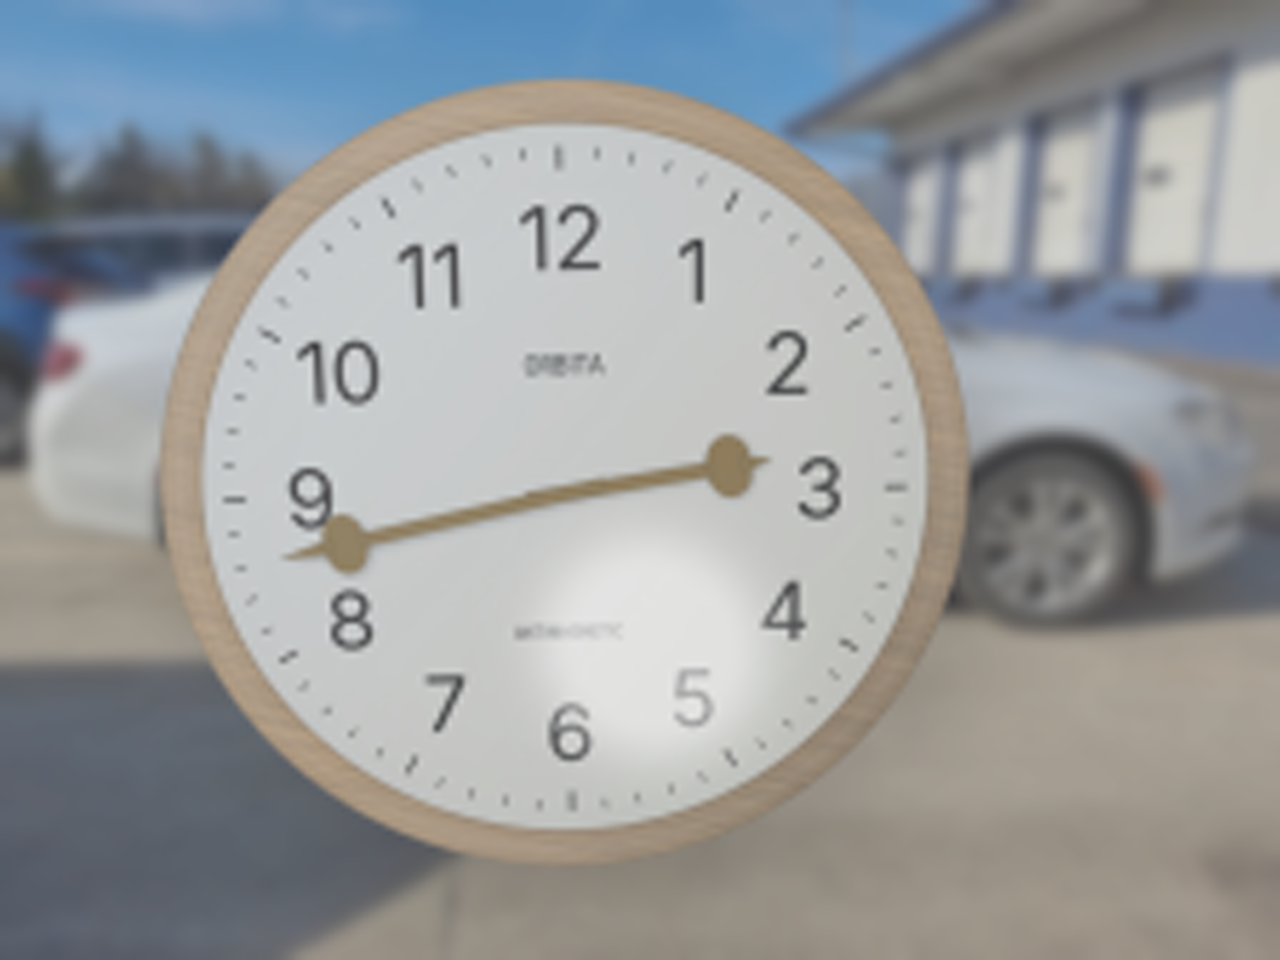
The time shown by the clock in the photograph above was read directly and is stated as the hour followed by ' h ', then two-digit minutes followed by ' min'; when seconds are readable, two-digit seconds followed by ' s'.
2 h 43 min
